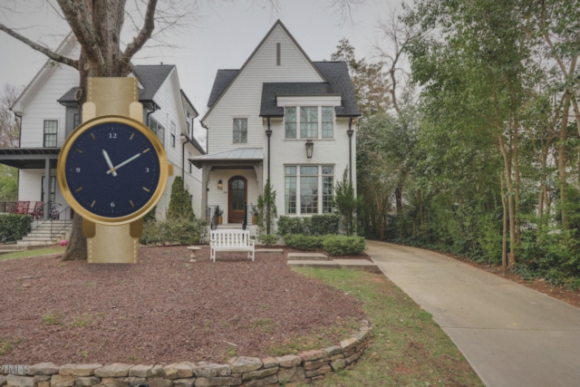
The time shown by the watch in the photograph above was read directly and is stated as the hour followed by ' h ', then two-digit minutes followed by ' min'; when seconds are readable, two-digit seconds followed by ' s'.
11 h 10 min
